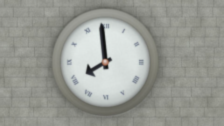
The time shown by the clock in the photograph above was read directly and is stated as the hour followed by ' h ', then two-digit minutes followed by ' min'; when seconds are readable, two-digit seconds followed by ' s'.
7 h 59 min
